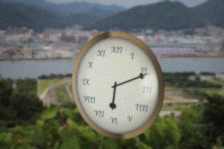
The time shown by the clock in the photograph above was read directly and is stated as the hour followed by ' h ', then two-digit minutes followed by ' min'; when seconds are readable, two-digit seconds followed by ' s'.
6 h 11 min
